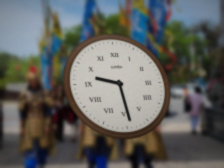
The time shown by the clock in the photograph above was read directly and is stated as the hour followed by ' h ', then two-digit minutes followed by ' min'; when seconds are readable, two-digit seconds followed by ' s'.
9 h 29 min
